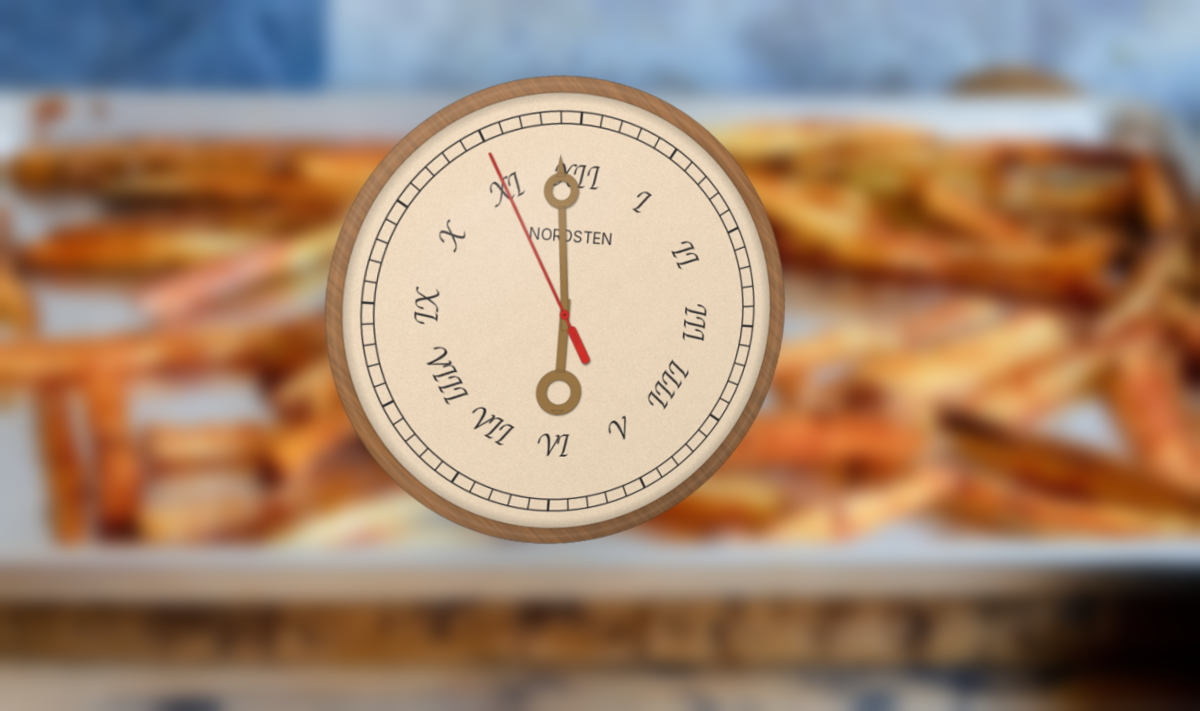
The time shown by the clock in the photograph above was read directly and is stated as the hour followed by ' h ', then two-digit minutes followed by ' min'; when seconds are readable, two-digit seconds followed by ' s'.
5 h 58 min 55 s
